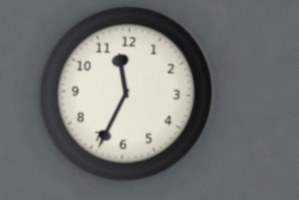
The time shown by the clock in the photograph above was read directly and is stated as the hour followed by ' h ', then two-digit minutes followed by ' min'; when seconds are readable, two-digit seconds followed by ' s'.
11 h 34 min
